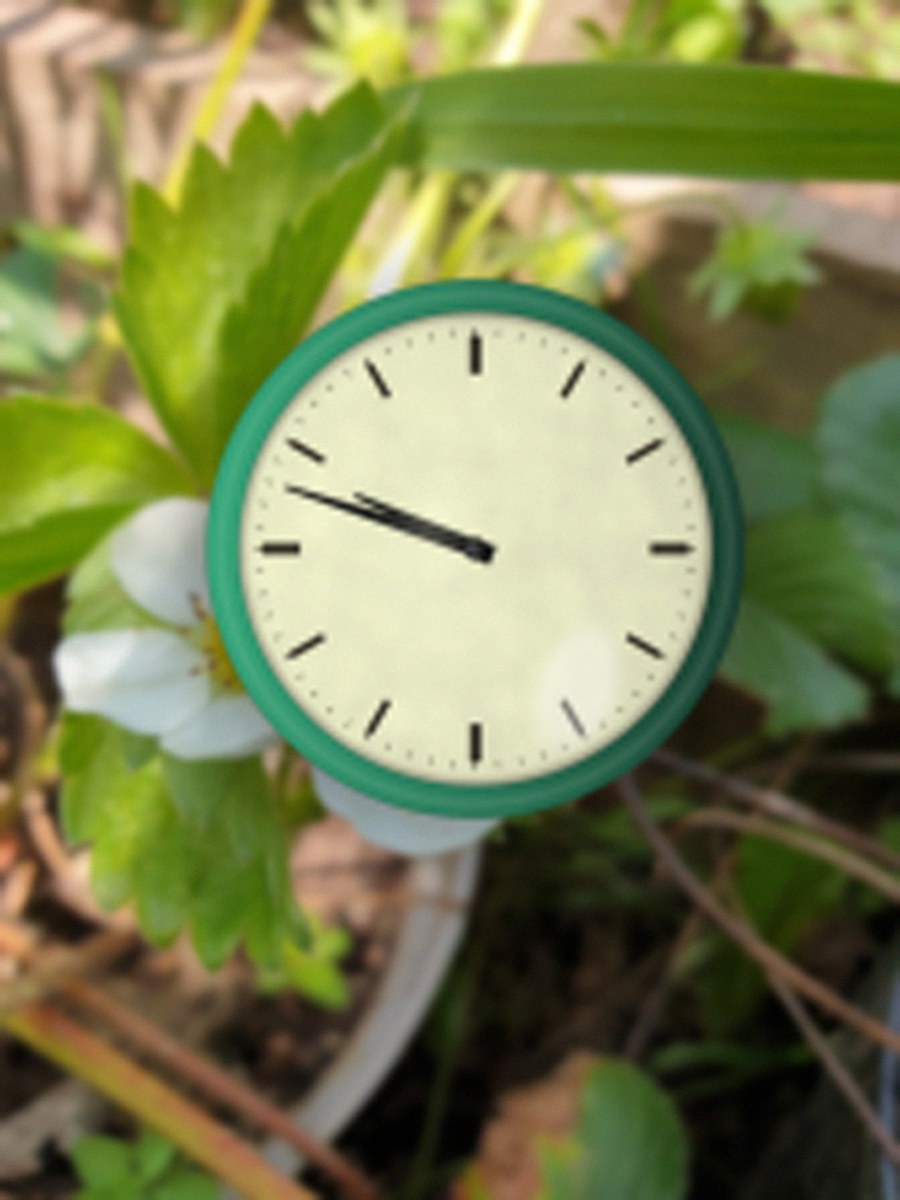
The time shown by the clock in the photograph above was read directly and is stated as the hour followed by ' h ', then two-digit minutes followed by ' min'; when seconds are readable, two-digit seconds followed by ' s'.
9 h 48 min
